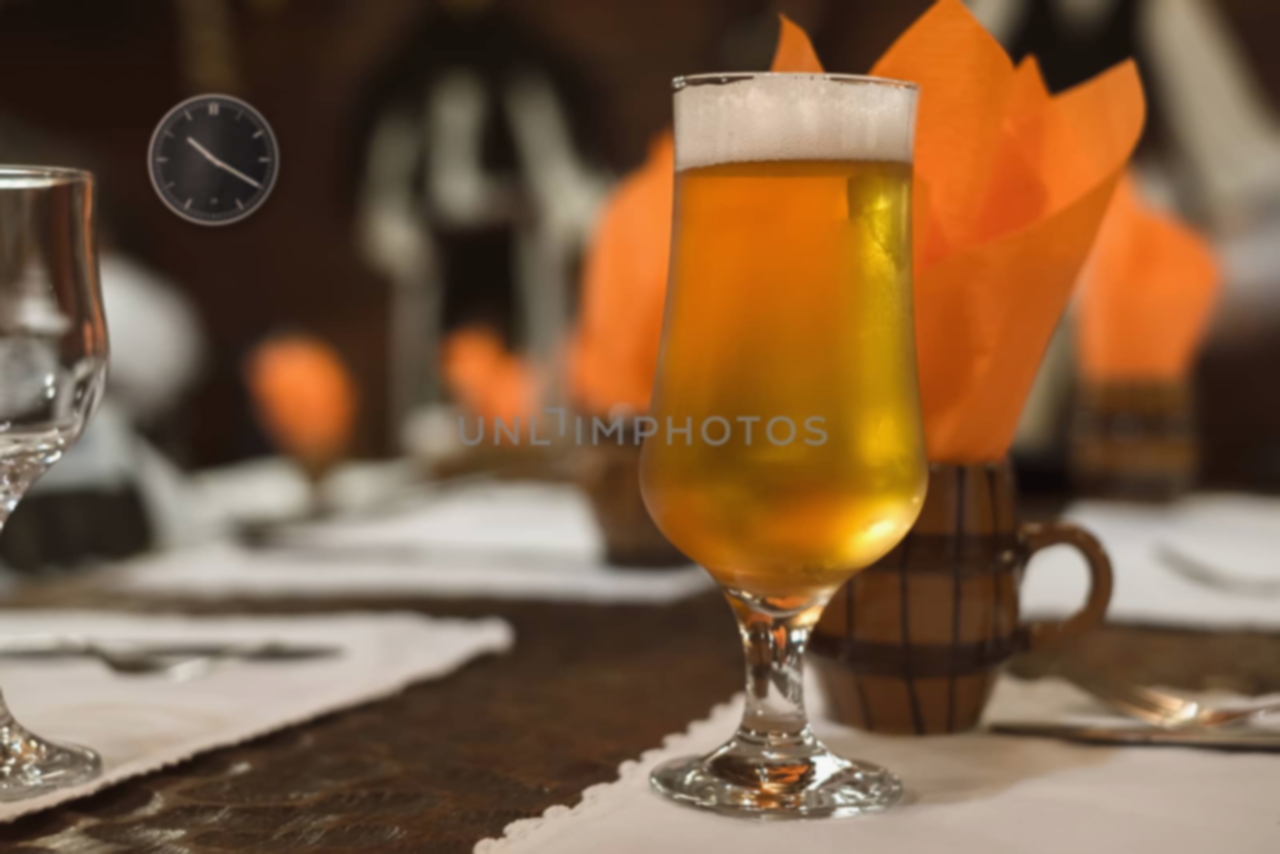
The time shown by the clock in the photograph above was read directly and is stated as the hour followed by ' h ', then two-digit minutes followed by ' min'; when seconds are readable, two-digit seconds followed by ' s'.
10 h 20 min
